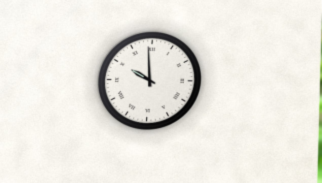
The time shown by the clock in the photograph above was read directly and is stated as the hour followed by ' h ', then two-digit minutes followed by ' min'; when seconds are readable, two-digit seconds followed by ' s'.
9 h 59 min
